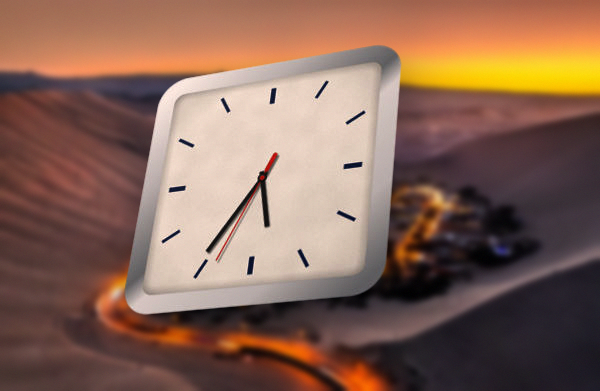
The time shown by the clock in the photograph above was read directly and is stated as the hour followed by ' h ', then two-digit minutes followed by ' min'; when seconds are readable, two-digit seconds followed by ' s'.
5 h 35 min 34 s
